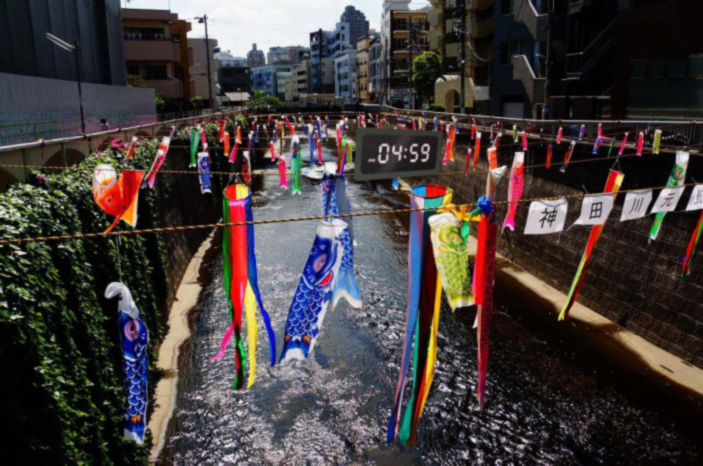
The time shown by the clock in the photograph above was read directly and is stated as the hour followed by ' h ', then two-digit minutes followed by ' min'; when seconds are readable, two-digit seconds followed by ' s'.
4 h 59 min
